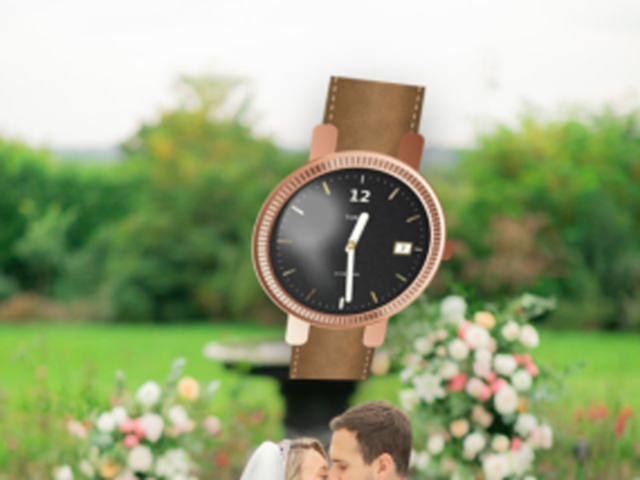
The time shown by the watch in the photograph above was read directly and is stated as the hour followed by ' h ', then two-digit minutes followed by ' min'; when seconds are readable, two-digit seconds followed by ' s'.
12 h 29 min
